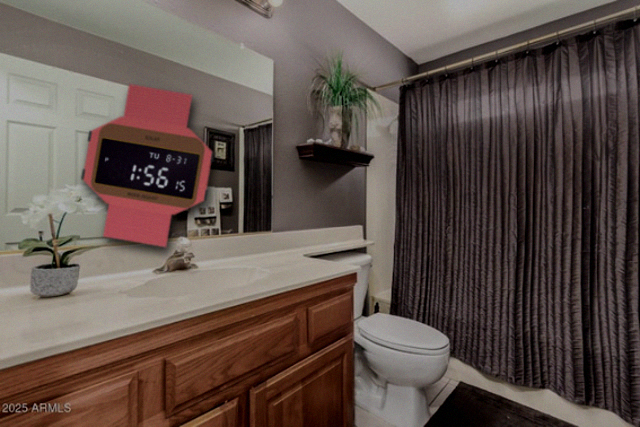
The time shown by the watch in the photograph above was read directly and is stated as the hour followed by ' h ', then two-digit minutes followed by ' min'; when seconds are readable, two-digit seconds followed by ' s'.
1 h 56 min 15 s
